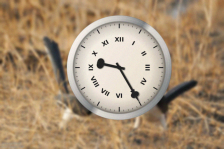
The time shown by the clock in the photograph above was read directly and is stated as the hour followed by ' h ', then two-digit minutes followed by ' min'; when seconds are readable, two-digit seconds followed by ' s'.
9 h 25 min
